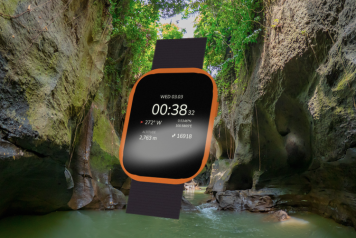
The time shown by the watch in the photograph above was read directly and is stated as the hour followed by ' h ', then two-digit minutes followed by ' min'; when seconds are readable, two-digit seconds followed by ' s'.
0 h 38 min
